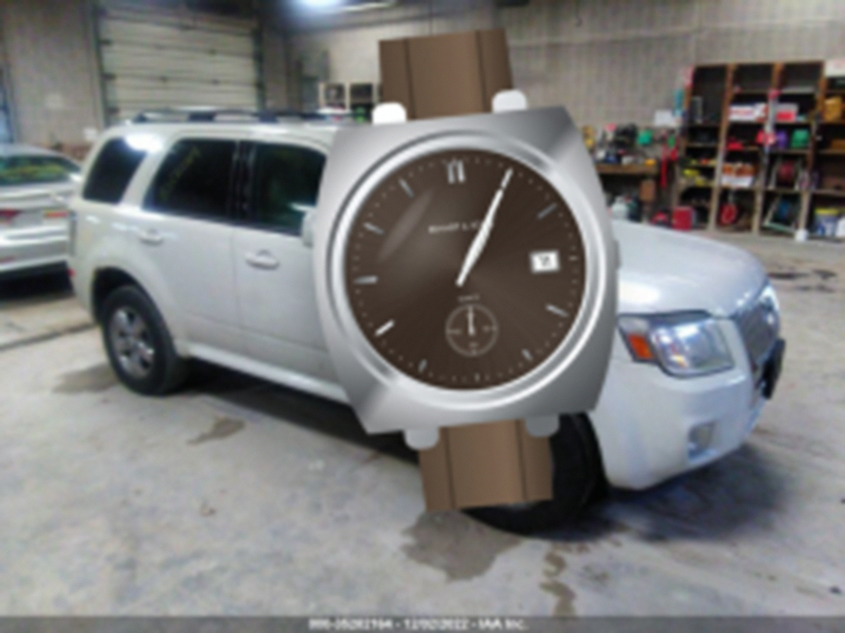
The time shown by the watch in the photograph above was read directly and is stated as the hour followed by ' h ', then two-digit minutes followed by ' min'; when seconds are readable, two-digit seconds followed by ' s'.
1 h 05 min
